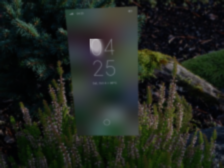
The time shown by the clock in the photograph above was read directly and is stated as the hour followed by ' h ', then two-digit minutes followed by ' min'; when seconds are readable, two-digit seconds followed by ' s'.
4 h 25 min
